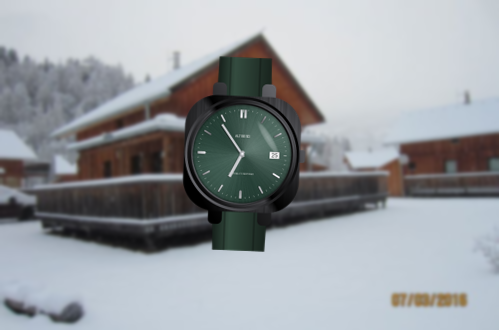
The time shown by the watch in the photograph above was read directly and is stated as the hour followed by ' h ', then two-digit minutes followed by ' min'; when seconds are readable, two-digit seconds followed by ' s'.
6 h 54 min
